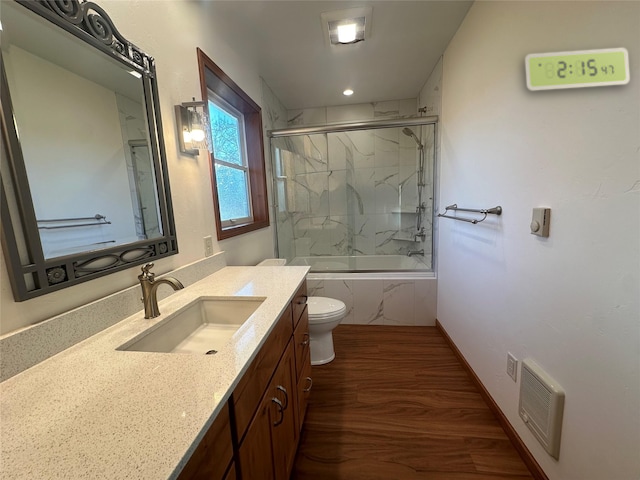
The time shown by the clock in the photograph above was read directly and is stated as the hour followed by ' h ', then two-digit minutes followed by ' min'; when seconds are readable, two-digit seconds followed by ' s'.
2 h 15 min 47 s
